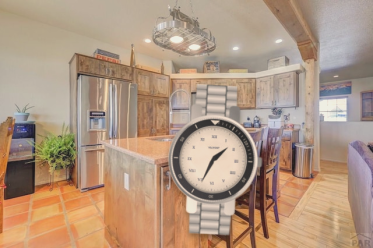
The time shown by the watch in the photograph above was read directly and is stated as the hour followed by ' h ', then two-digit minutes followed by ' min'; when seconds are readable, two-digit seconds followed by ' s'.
1 h 34 min
